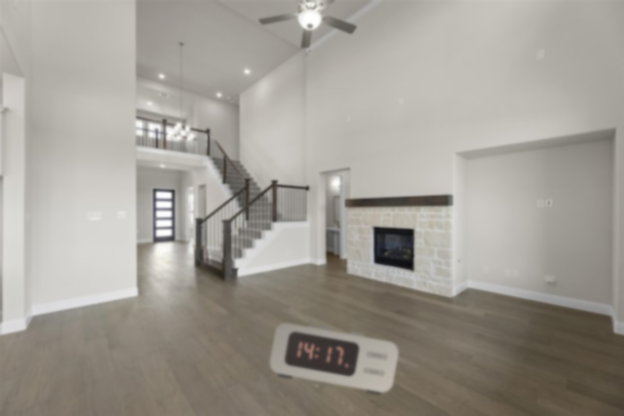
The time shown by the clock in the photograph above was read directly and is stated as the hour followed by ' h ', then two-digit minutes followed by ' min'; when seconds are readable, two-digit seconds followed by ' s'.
14 h 17 min
